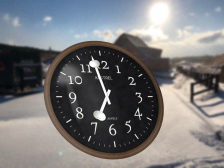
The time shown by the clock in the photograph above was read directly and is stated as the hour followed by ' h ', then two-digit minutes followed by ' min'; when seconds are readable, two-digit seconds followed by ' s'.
6 h 58 min
